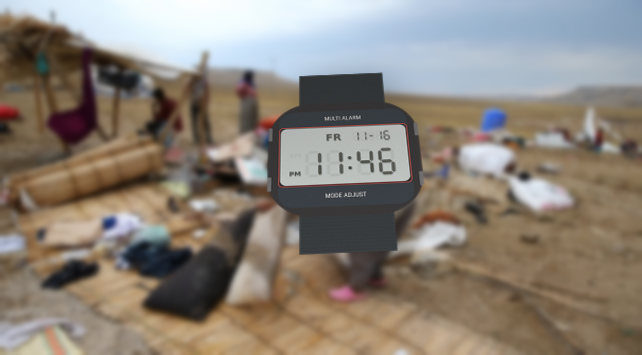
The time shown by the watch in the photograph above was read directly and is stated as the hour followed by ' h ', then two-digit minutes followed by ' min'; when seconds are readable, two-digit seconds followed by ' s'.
11 h 46 min
